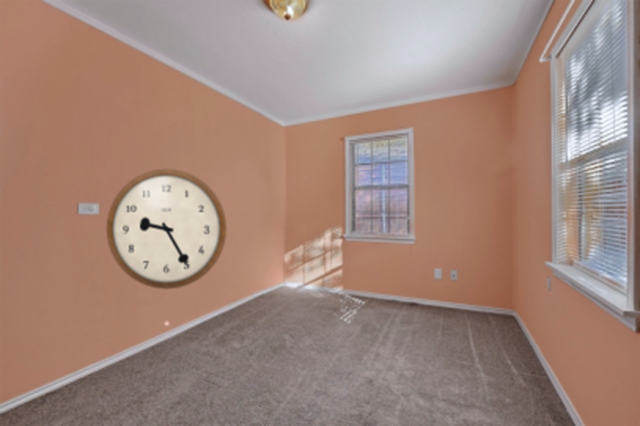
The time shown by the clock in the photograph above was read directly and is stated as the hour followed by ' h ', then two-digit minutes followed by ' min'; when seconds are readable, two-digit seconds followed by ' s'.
9 h 25 min
